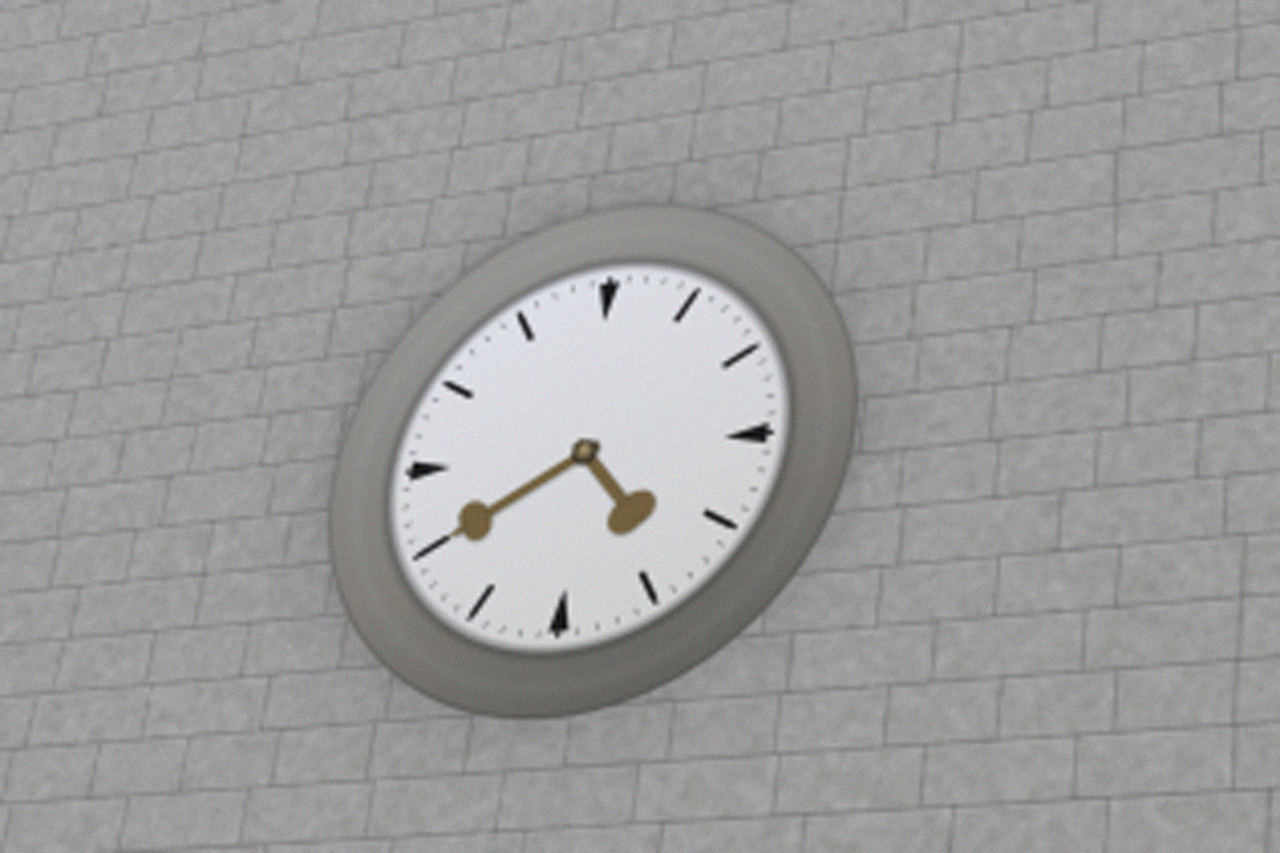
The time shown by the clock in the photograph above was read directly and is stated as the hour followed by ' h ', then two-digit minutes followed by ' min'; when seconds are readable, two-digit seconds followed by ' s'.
4 h 40 min
